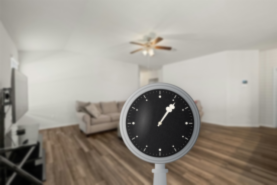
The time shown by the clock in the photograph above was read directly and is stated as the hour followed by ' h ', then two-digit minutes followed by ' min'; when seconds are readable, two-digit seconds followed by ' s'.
1 h 06 min
